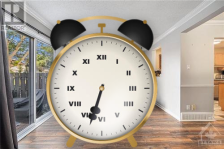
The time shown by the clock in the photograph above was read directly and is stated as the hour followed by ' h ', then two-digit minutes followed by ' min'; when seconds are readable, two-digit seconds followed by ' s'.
6 h 33 min
